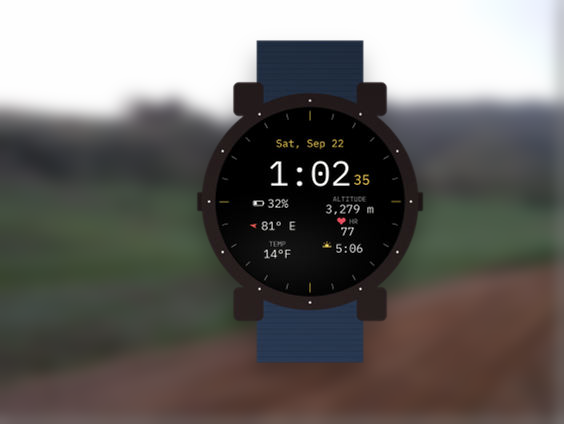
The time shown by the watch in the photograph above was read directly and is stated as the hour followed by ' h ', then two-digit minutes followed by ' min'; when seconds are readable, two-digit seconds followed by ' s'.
1 h 02 min 35 s
